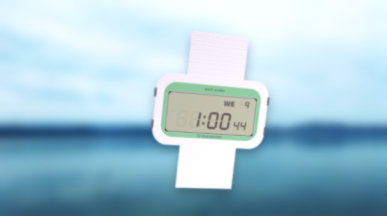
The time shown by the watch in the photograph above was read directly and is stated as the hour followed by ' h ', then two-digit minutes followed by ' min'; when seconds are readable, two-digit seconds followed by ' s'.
1 h 00 min 44 s
